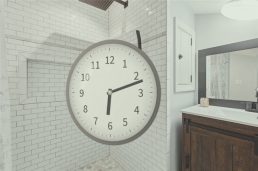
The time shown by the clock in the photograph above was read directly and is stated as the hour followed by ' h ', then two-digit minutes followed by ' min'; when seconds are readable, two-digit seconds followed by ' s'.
6 h 12 min
